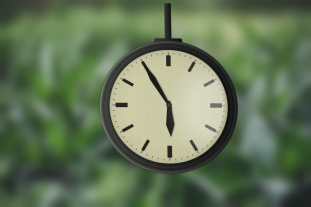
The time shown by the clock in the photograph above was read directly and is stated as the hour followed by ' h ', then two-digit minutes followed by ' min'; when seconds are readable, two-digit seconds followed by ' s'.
5 h 55 min
